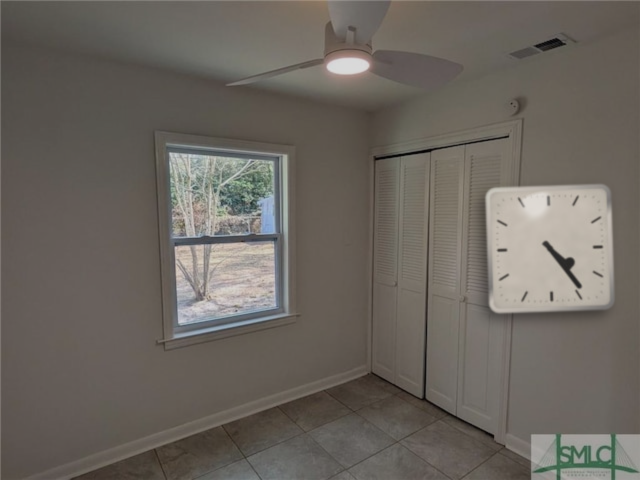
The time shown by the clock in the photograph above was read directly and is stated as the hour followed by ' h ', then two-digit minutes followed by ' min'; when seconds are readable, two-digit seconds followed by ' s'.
4 h 24 min
